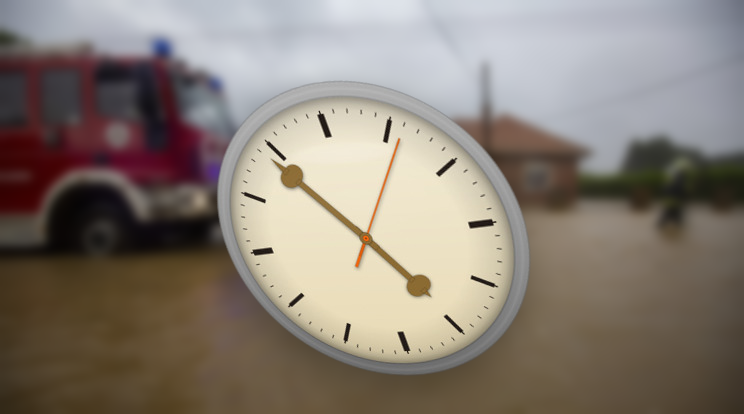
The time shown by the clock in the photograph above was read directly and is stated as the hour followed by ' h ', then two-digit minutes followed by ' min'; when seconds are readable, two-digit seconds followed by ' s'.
4 h 54 min 06 s
